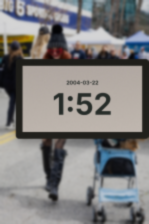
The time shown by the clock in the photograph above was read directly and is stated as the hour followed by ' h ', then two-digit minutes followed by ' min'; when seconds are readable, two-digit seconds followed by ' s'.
1 h 52 min
